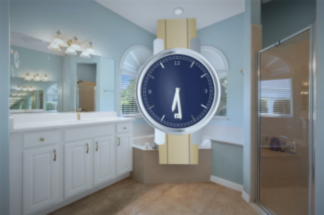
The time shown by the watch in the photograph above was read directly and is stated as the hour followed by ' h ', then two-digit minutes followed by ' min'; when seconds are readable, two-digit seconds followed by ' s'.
6 h 29 min
